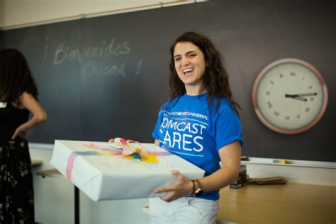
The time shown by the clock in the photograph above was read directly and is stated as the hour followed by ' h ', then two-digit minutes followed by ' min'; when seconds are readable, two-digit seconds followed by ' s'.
3 h 13 min
